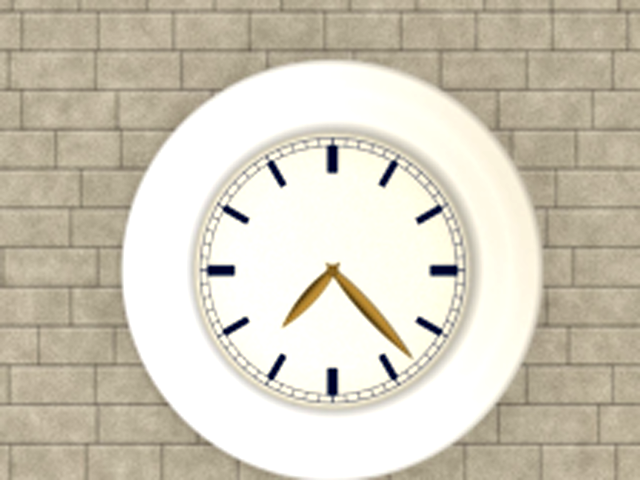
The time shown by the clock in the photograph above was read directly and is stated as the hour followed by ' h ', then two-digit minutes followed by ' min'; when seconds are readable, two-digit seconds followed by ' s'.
7 h 23 min
